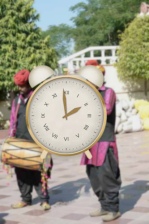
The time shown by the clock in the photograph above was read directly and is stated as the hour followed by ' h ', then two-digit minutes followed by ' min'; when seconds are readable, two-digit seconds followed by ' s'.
1 h 59 min
